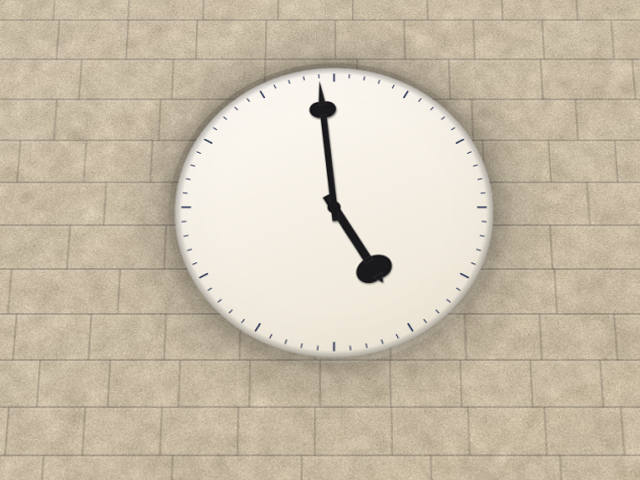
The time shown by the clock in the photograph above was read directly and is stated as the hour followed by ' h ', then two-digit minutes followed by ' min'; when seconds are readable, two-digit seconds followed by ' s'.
4 h 59 min
